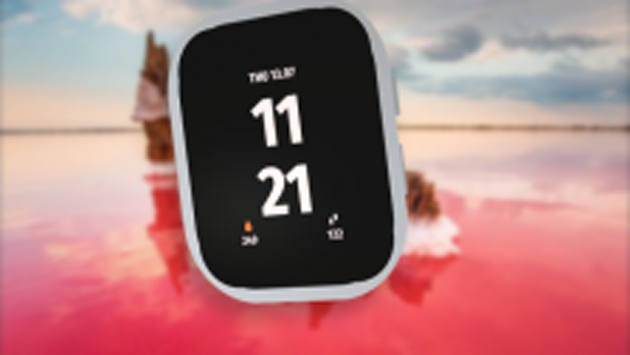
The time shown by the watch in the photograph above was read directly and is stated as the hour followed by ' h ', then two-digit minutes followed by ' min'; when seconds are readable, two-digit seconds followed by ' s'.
11 h 21 min
